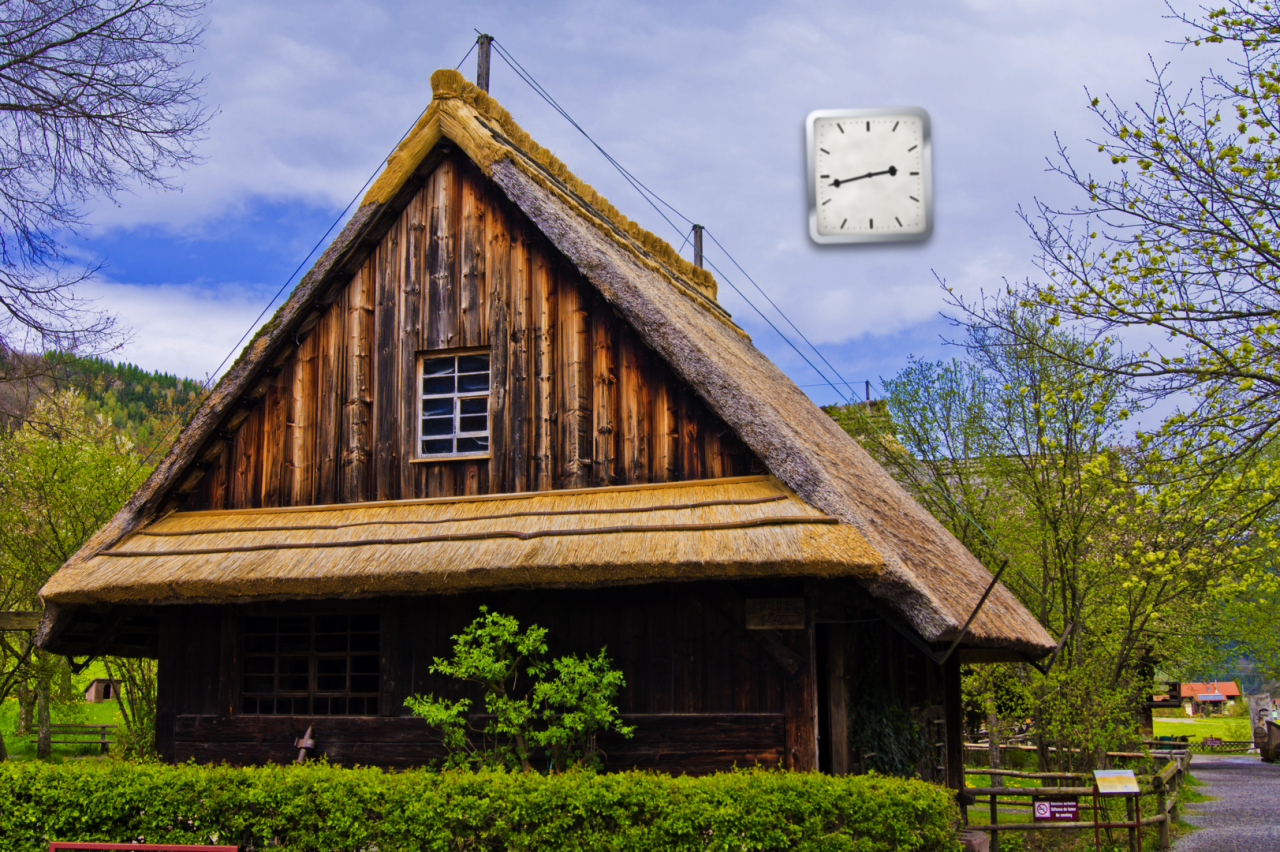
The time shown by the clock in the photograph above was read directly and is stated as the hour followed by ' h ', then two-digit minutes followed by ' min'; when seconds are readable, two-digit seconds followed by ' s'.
2 h 43 min
